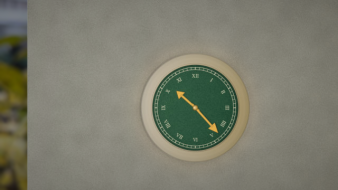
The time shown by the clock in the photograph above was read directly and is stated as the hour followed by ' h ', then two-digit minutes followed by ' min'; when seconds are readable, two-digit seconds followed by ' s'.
10 h 23 min
